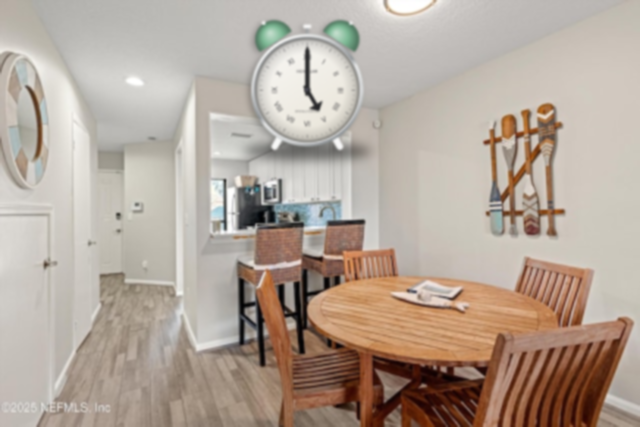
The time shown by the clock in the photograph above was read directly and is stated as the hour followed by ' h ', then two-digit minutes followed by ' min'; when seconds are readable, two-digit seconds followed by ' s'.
5 h 00 min
